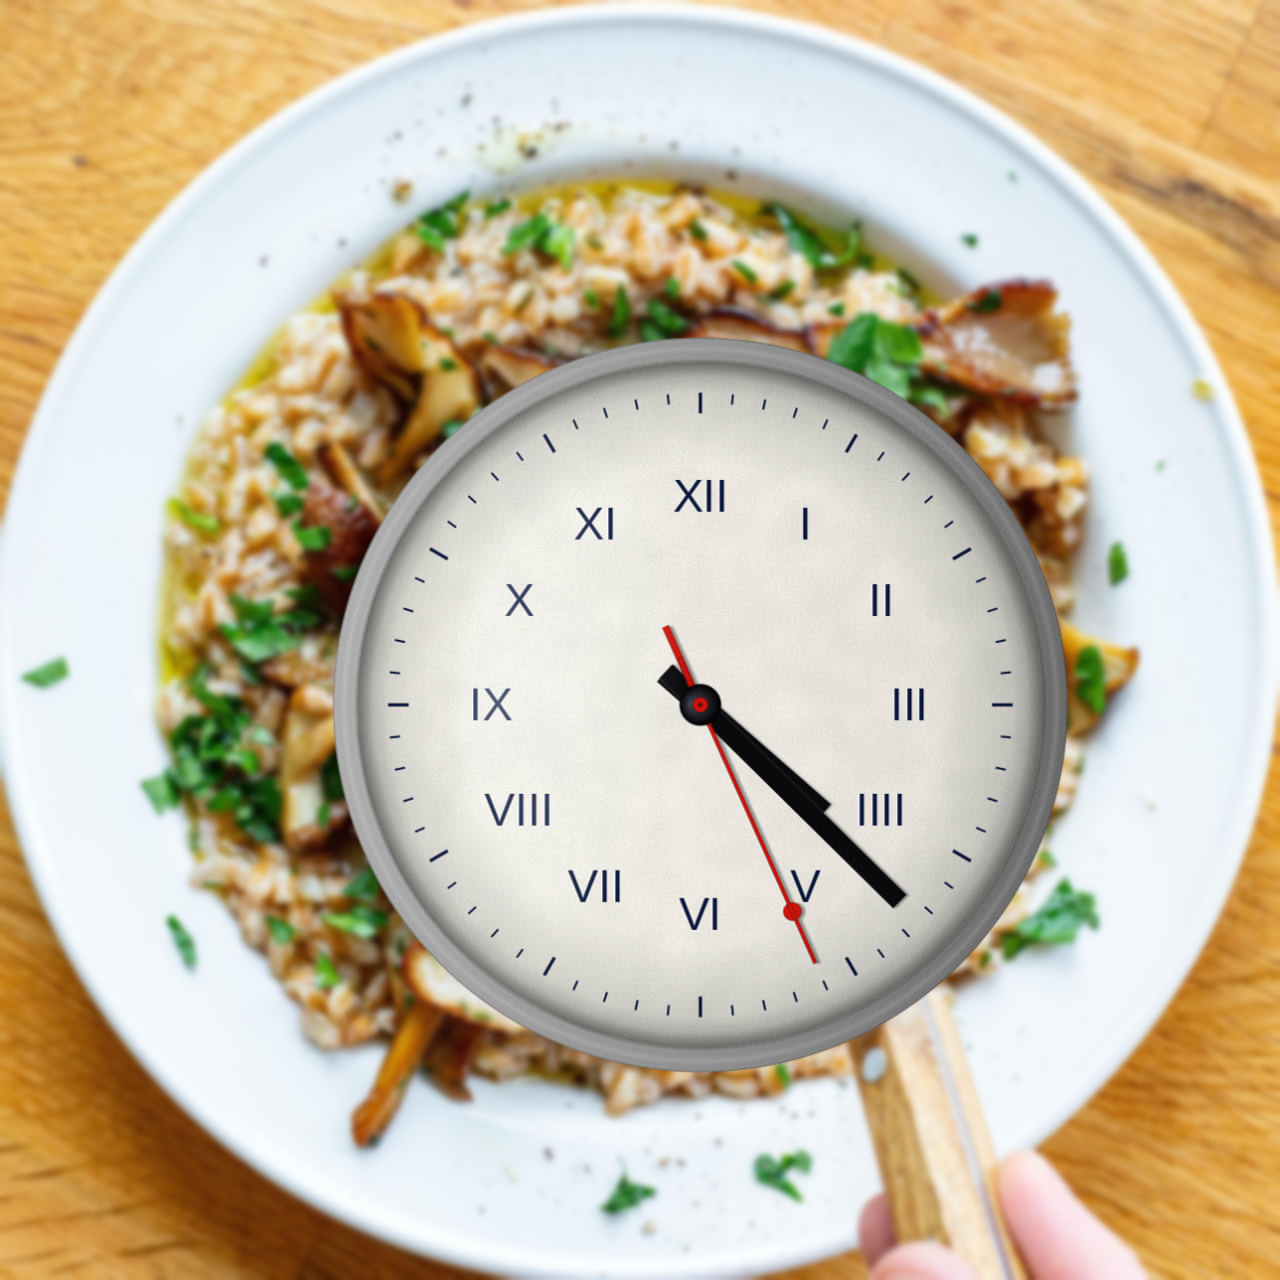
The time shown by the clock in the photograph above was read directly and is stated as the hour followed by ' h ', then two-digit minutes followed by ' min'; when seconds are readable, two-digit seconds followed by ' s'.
4 h 22 min 26 s
